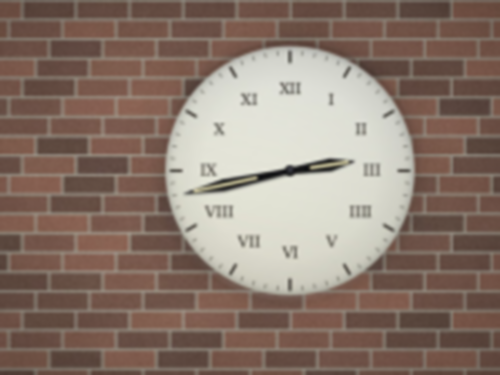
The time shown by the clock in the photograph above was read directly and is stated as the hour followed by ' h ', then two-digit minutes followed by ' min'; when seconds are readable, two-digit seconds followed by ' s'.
2 h 43 min
